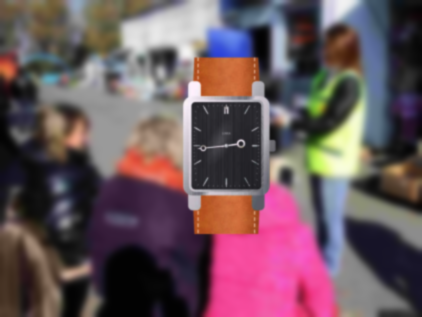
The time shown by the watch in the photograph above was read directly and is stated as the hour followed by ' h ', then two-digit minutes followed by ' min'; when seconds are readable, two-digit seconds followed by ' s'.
2 h 44 min
